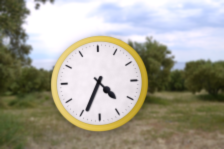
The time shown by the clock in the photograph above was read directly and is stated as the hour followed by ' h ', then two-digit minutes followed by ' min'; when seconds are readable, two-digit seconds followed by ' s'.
4 h 34 min
